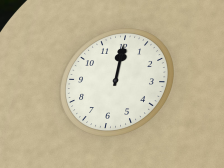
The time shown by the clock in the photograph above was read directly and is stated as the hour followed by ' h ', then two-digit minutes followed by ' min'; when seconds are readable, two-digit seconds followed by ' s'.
12 h 00 min
